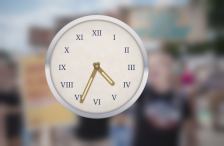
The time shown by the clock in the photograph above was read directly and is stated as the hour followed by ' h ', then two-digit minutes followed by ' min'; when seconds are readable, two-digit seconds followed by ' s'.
4 h 34 min
